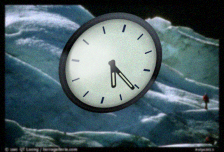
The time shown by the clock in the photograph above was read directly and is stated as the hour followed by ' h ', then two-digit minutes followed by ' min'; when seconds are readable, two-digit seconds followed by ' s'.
5 h 21 min
